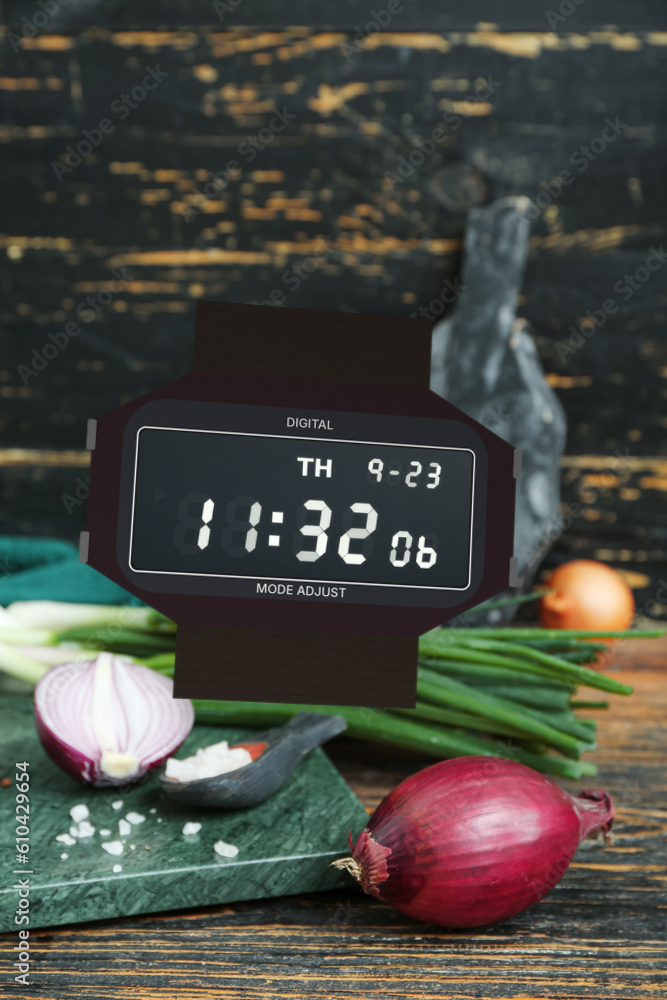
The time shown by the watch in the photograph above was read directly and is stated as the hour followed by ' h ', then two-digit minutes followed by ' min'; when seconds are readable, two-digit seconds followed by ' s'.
11 h 32 min 06 s
